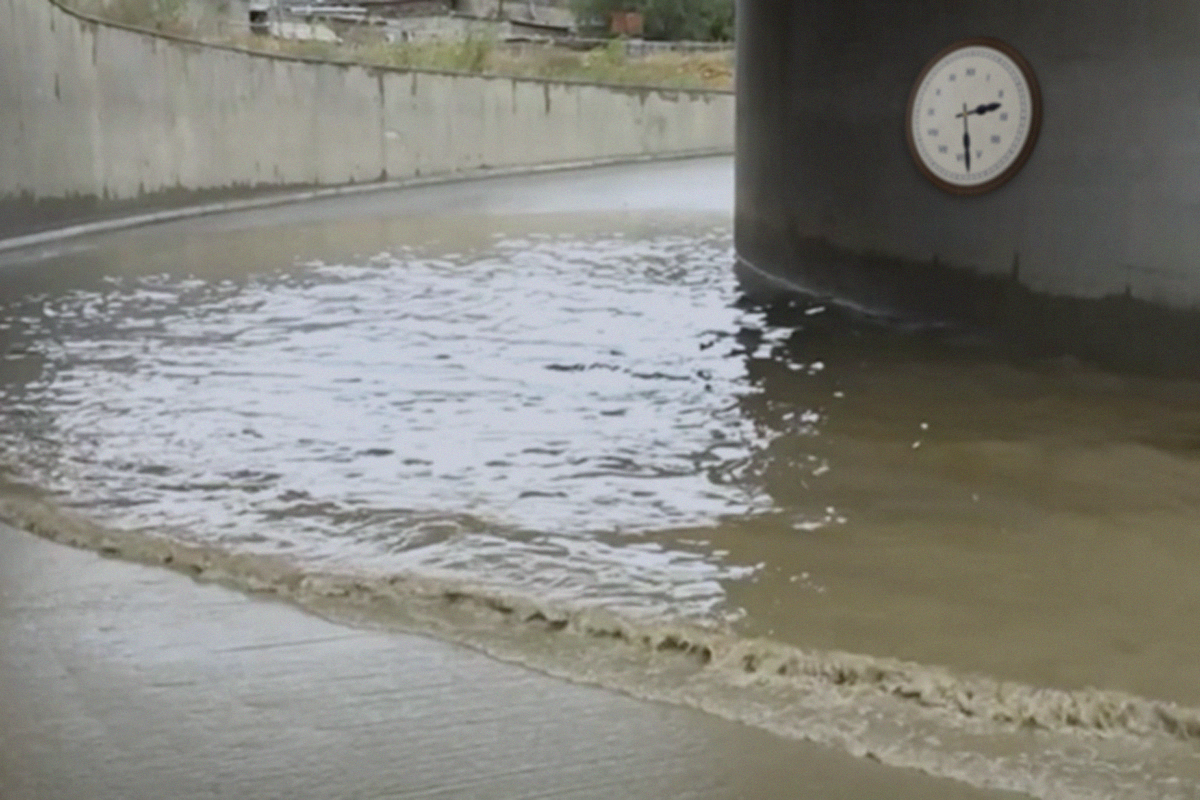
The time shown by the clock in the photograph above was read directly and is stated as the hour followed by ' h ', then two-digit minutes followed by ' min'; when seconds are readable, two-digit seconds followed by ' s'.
2 h 28 min
